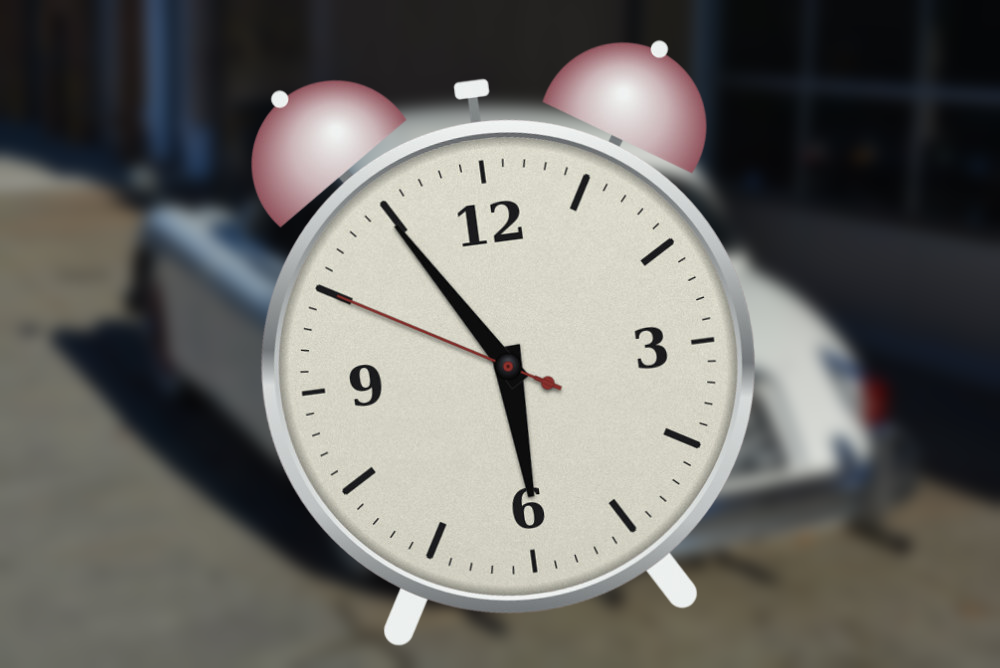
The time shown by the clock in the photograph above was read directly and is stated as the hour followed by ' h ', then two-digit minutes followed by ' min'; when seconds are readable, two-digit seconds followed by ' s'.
5 h 54 min 50 s
